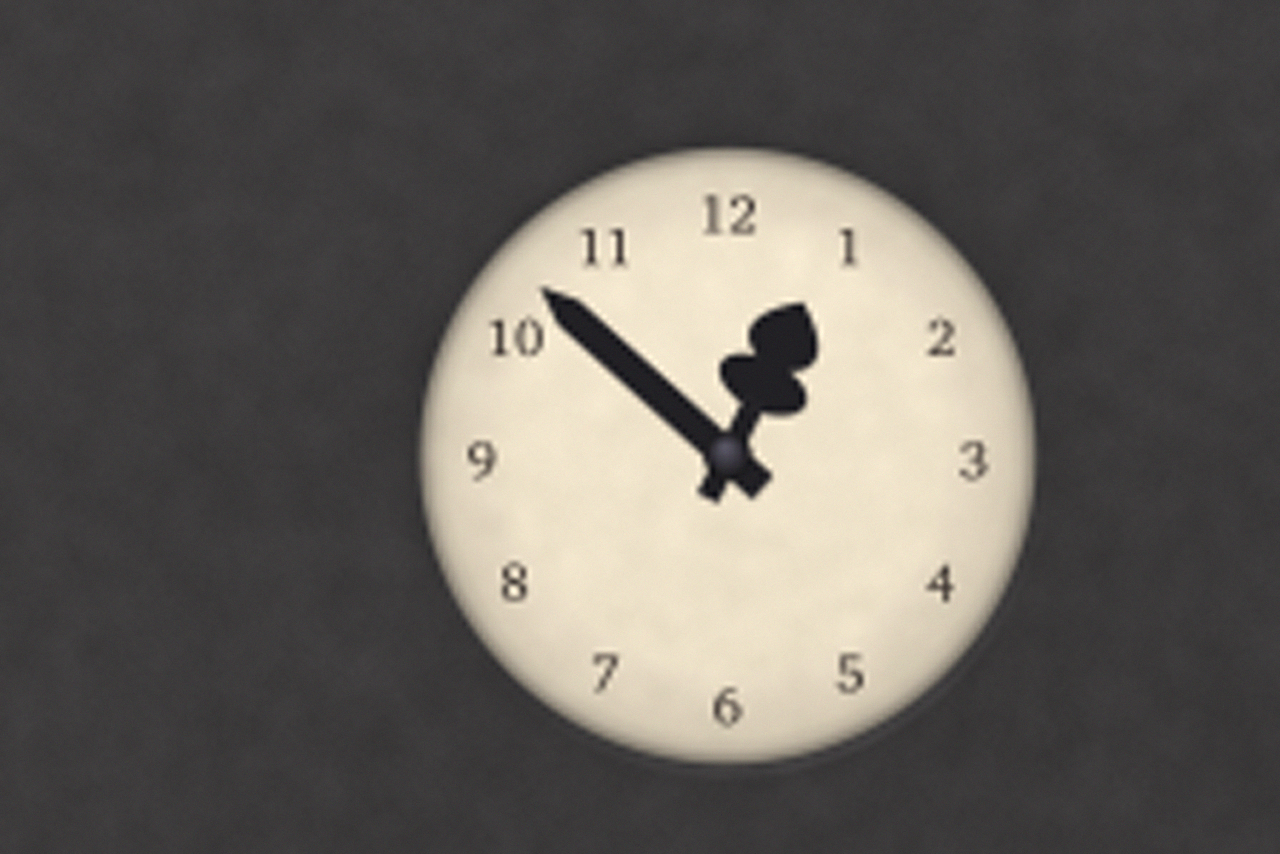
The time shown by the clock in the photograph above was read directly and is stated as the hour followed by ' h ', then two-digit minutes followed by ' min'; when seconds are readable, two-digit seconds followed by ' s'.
12 h 52 min
